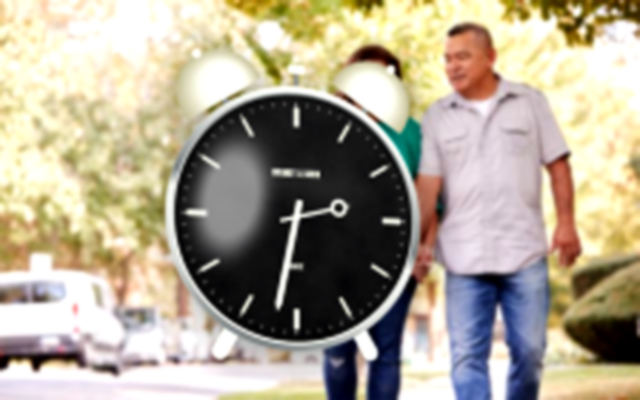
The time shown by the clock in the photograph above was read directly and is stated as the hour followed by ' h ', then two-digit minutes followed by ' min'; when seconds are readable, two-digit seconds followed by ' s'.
2 h 32 min
